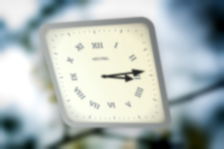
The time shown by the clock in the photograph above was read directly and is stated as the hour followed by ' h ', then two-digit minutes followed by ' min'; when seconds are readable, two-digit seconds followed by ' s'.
3 h 14 min
